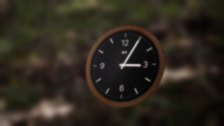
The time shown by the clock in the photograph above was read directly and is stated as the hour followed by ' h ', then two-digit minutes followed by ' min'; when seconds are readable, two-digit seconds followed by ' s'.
3 h 05 min
